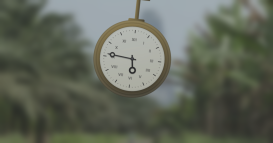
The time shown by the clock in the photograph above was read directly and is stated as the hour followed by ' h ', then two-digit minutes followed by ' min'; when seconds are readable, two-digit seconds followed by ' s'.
5 h 46 min
